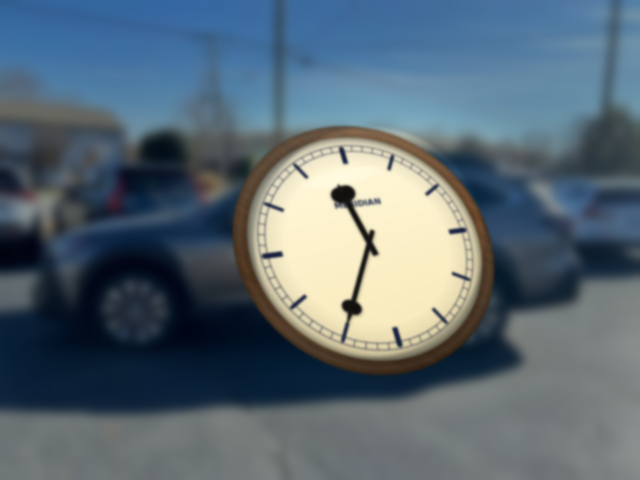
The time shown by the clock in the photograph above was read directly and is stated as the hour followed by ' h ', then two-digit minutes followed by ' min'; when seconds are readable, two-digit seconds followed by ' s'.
11 h 35 min
